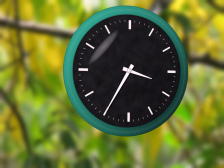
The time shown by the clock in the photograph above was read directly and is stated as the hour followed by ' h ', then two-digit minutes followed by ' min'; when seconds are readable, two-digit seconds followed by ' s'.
3 h 35 min
